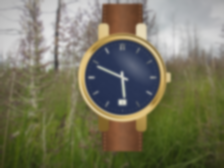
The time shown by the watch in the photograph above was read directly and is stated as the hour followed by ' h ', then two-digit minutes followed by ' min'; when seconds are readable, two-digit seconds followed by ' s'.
5 h 49 min
